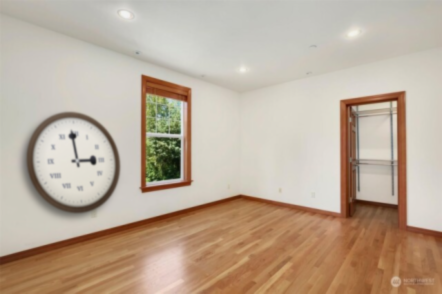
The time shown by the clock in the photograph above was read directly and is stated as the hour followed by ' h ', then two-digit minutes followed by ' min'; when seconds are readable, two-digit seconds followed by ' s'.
2 h 59 min
